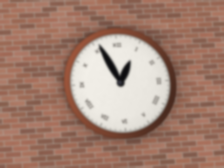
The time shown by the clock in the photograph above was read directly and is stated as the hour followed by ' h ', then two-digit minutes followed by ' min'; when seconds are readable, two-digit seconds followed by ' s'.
12 h 56 min
